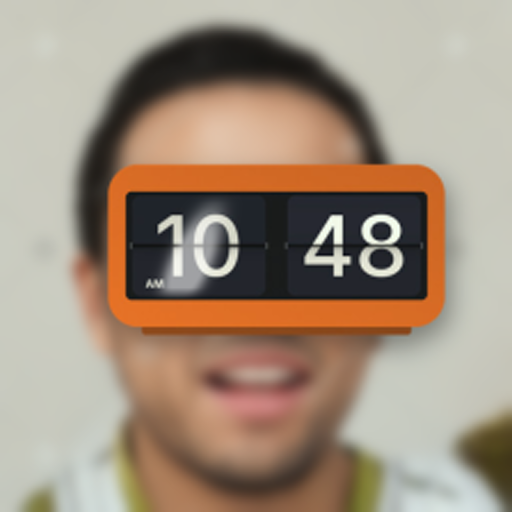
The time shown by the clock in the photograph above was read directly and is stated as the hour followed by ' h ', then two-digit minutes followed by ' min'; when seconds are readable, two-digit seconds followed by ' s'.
10 h 48 min
